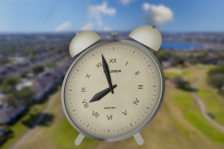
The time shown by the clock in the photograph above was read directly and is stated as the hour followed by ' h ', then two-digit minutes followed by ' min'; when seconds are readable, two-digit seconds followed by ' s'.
7 h 57 min
